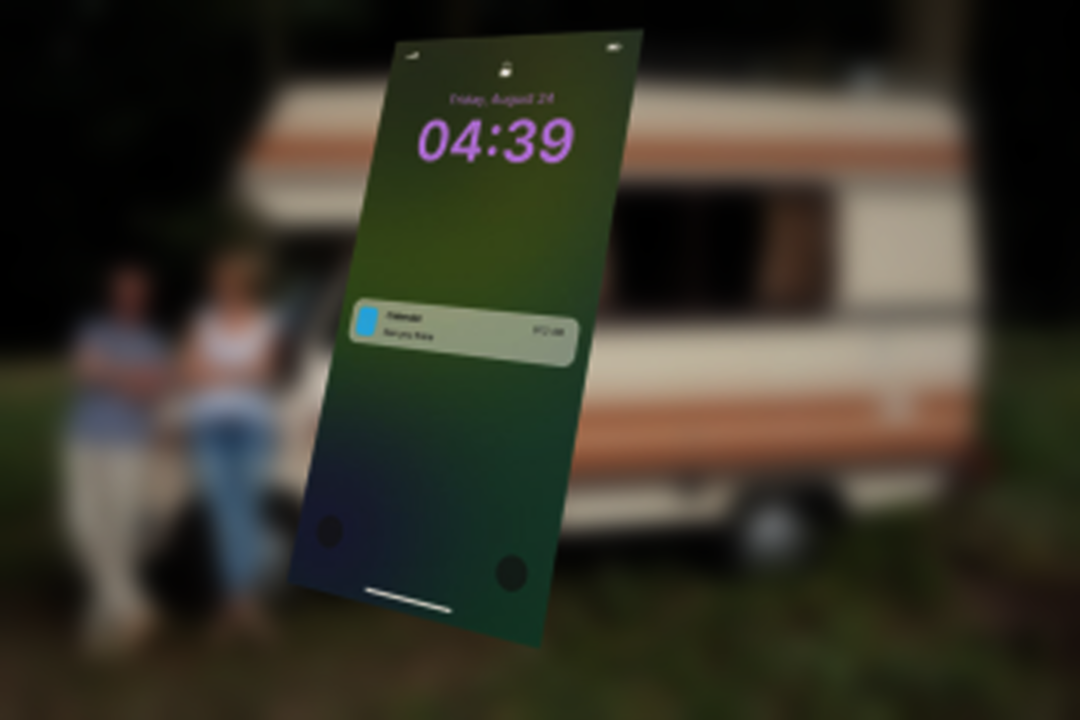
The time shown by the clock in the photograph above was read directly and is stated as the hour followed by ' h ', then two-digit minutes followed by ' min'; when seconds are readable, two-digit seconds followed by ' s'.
4 h 39 min
